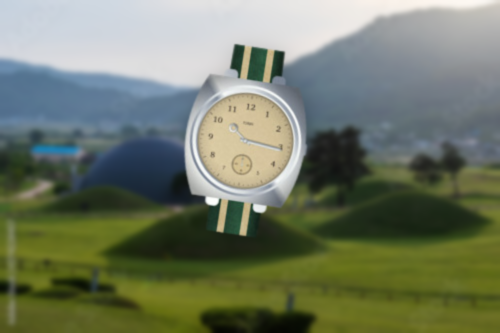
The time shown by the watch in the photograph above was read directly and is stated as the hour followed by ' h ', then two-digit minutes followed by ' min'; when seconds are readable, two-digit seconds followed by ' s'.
10 h 16 min
